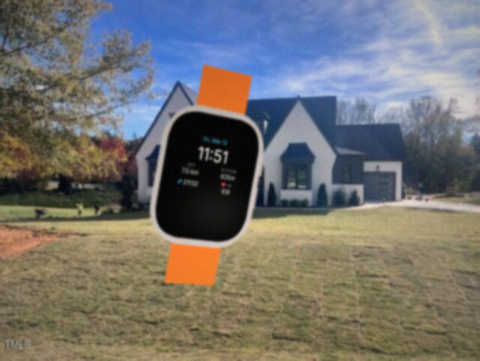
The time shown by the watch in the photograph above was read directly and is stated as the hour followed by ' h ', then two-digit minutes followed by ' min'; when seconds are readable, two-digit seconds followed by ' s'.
11 h 51 min
